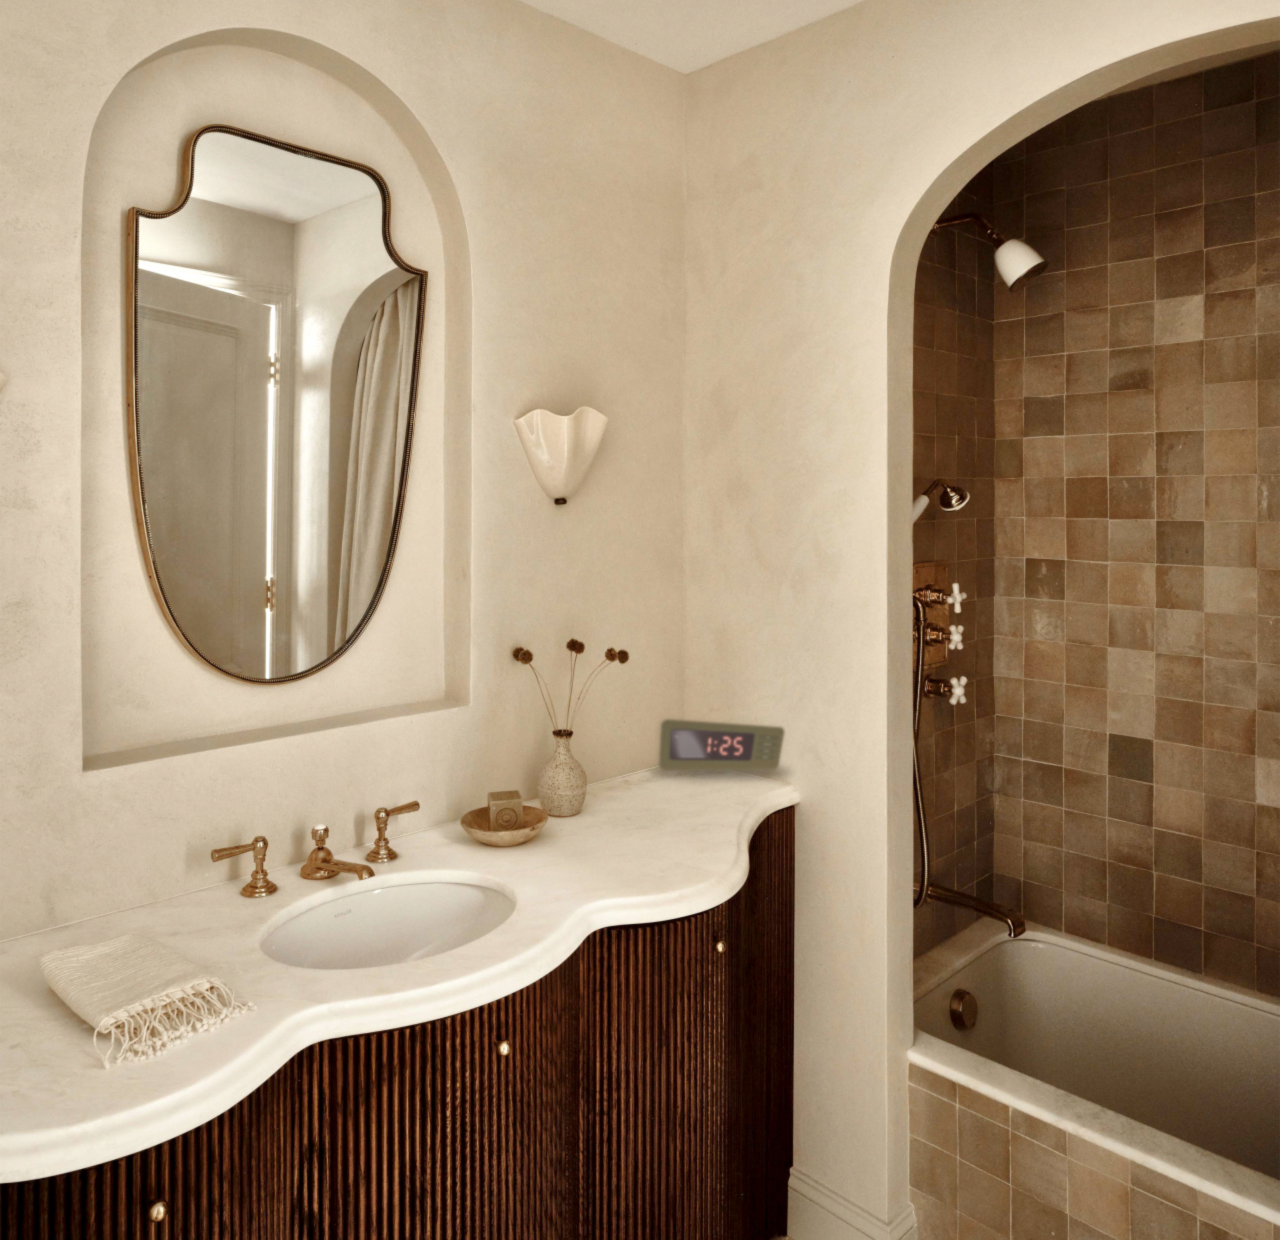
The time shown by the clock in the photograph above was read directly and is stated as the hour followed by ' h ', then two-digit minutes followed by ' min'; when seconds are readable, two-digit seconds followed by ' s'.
1 h 25 min
